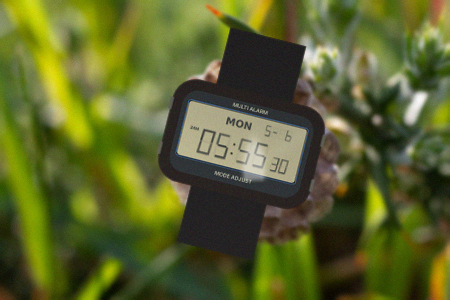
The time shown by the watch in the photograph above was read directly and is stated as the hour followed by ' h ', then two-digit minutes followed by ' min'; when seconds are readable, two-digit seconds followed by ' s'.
5 h 55 min 30 s
